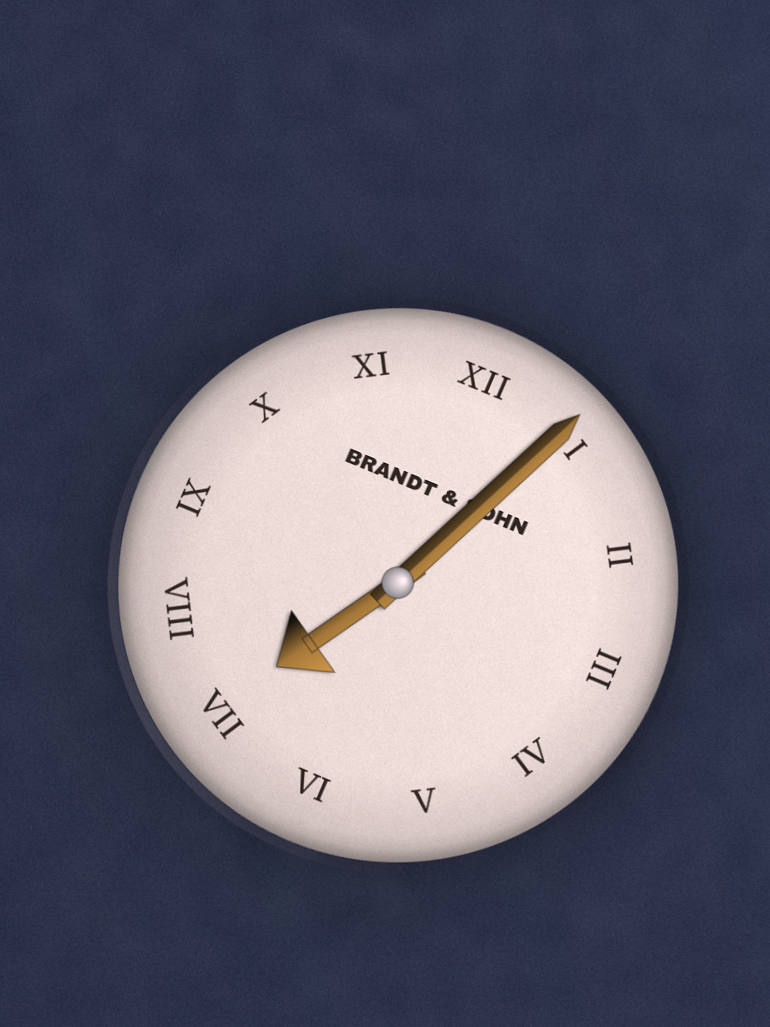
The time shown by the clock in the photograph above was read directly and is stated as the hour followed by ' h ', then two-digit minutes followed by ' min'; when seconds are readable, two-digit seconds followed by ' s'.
7 h 04 min
